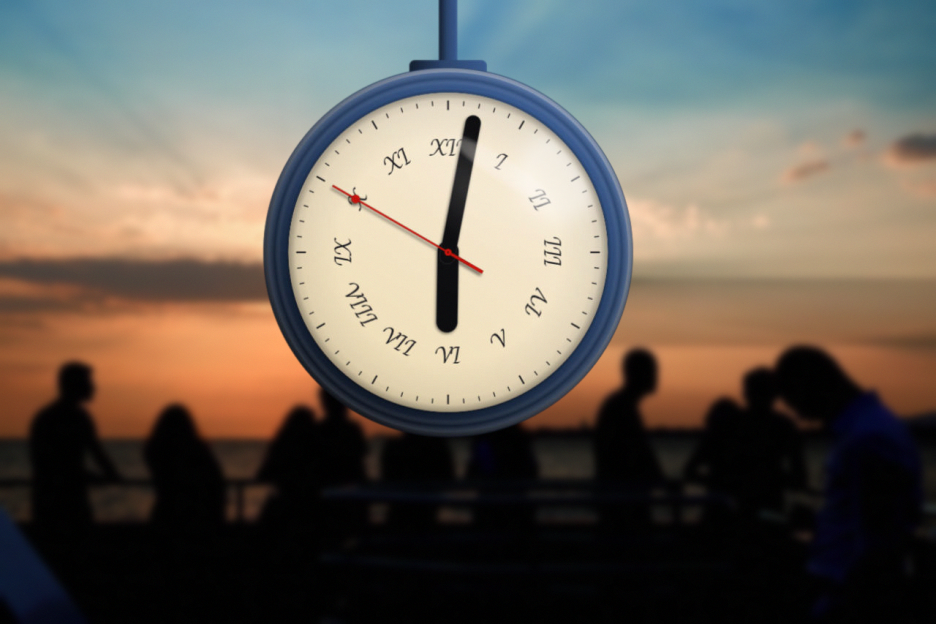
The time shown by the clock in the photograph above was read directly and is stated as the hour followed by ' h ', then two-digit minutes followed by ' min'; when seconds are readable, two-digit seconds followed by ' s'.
6 h 01 min 50 s
